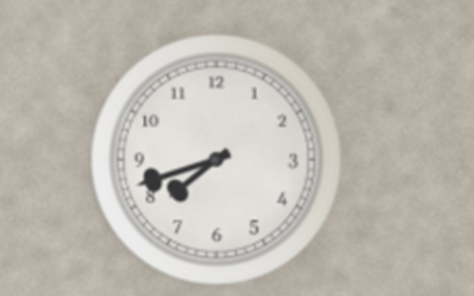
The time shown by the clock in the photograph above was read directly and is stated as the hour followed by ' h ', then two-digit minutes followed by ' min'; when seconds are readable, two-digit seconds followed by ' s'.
7 h 42 min
